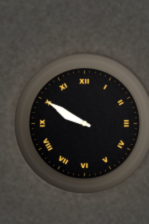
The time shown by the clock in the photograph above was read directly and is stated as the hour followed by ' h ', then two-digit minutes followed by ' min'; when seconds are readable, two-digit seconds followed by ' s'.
9 h 50 min
